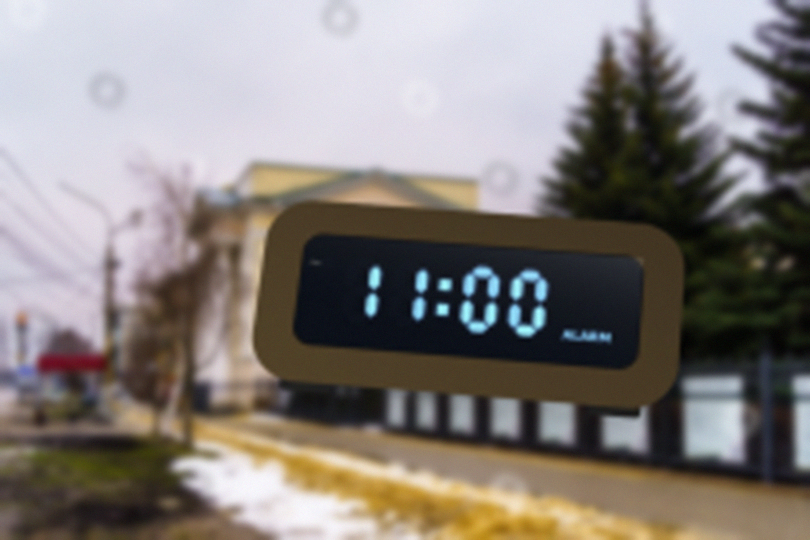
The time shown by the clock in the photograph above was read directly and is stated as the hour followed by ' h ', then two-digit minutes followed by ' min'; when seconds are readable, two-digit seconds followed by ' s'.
11 h 00 min
